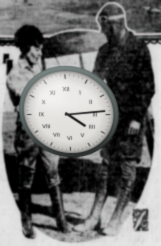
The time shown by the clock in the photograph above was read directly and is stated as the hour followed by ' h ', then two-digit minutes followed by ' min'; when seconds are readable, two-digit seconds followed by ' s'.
4 h 14 min
